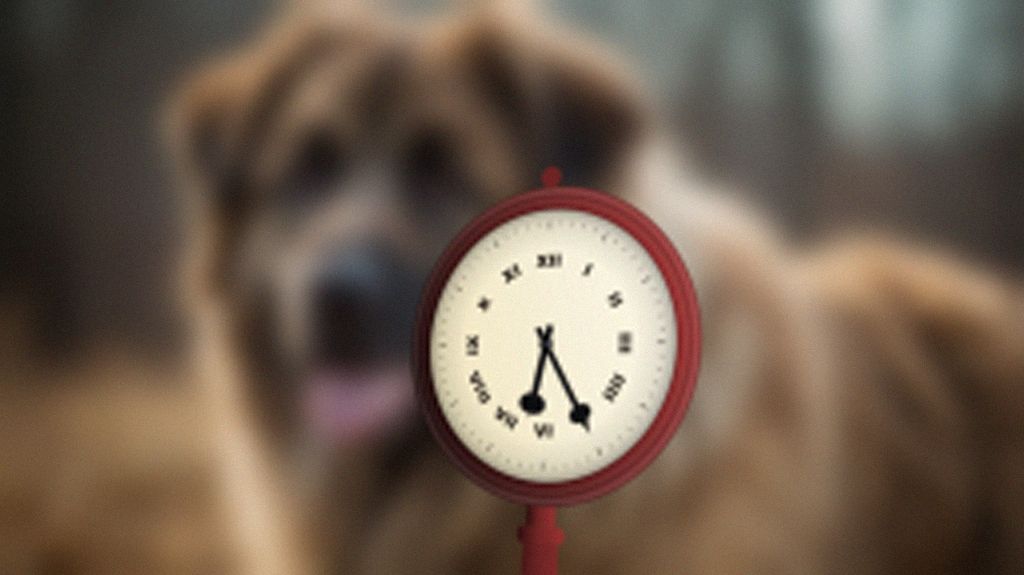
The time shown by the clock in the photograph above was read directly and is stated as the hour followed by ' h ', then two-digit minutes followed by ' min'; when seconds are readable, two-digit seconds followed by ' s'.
6 h 25 min
